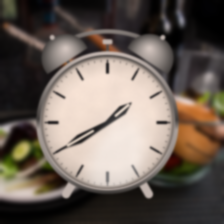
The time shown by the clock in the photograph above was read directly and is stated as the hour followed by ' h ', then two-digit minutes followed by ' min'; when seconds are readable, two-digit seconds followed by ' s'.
1 h 40 min
